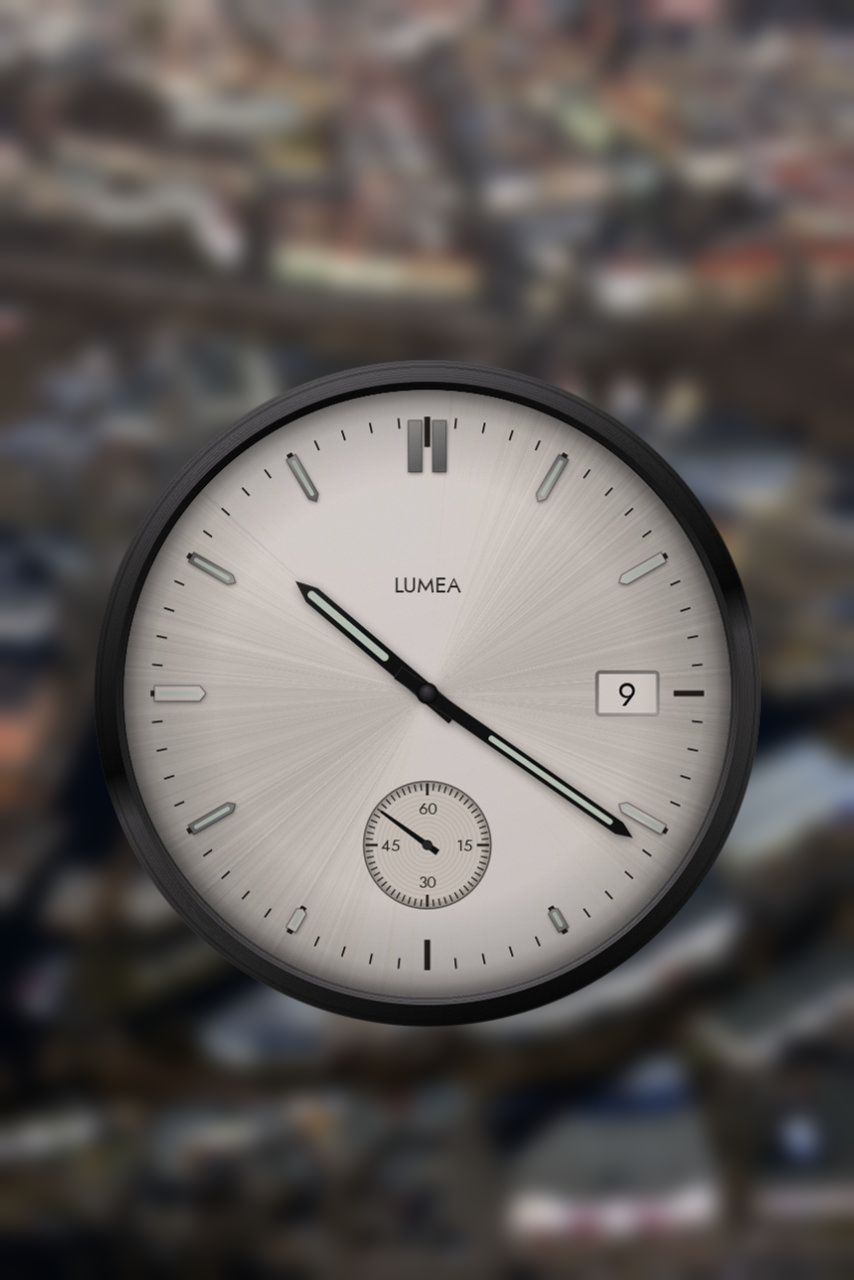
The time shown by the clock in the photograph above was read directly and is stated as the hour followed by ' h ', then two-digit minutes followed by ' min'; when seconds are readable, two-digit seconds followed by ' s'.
10 h 20 min 51 s
